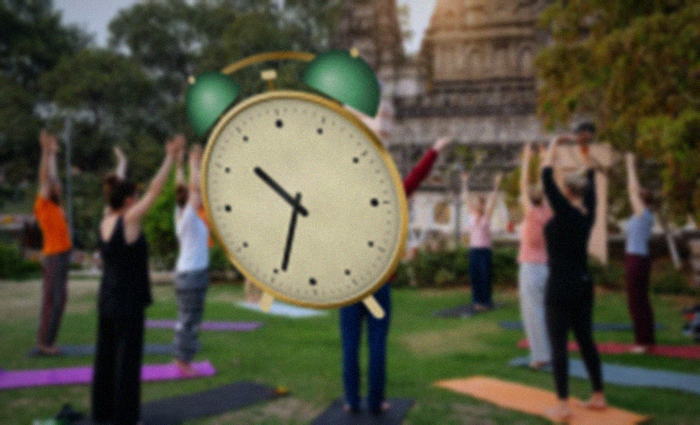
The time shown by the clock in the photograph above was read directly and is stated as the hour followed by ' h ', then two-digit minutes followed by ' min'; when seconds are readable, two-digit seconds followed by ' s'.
10 h 34 min
